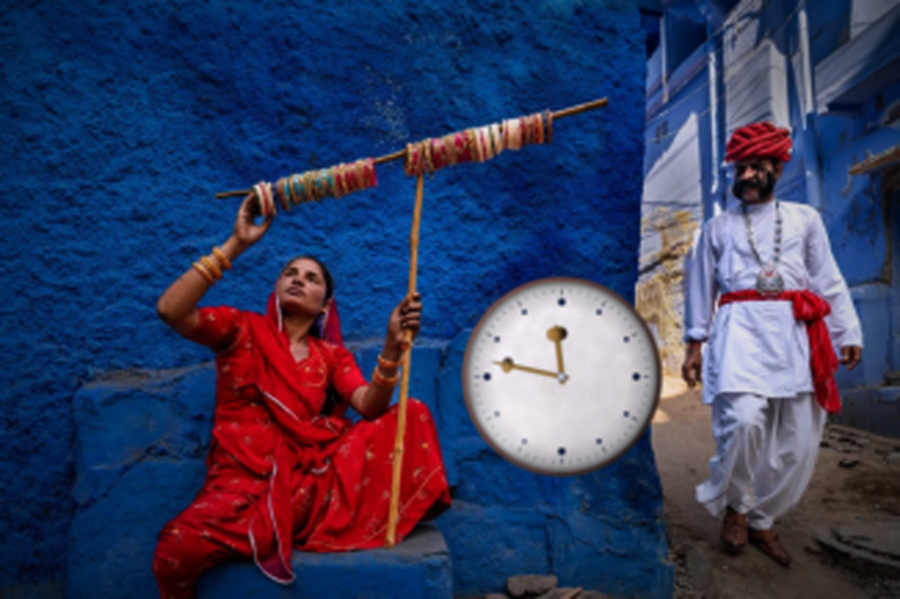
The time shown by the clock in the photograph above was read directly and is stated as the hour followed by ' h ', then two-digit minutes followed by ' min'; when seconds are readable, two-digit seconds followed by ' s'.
11 h 47 min
